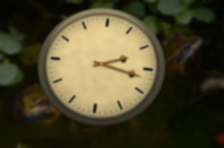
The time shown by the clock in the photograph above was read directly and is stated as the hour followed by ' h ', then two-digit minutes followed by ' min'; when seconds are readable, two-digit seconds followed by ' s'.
2 h 17 min
